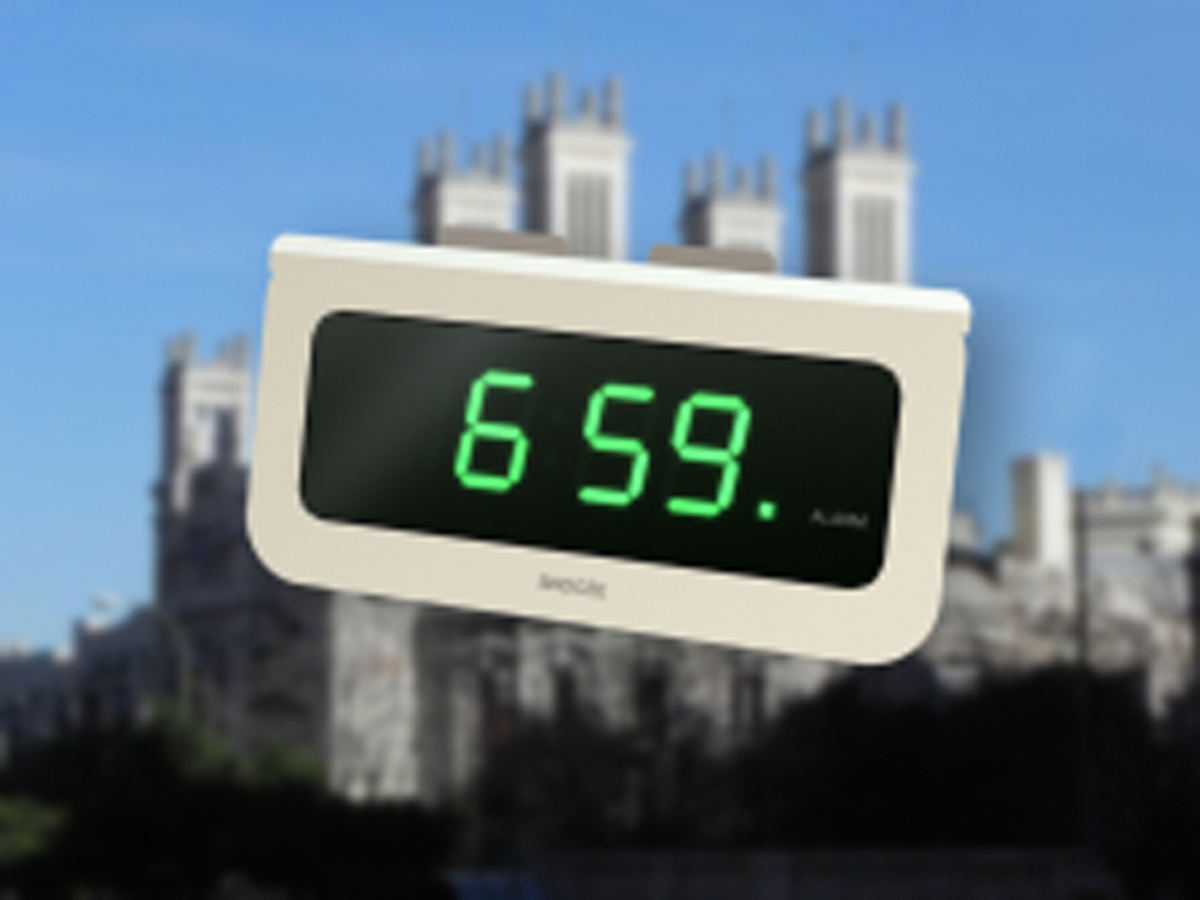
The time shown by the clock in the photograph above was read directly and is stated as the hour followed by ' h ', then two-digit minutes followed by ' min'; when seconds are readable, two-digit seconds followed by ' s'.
6 h 59 min
